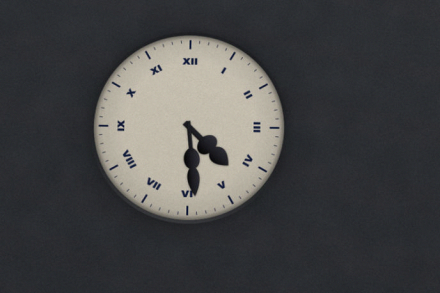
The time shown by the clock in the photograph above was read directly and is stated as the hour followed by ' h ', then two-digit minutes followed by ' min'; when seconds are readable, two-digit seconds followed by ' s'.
4 h 29 min
